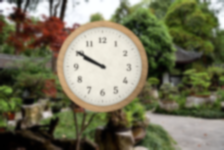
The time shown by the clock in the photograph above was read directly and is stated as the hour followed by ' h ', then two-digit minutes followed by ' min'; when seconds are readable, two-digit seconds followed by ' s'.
9 h 50 min
